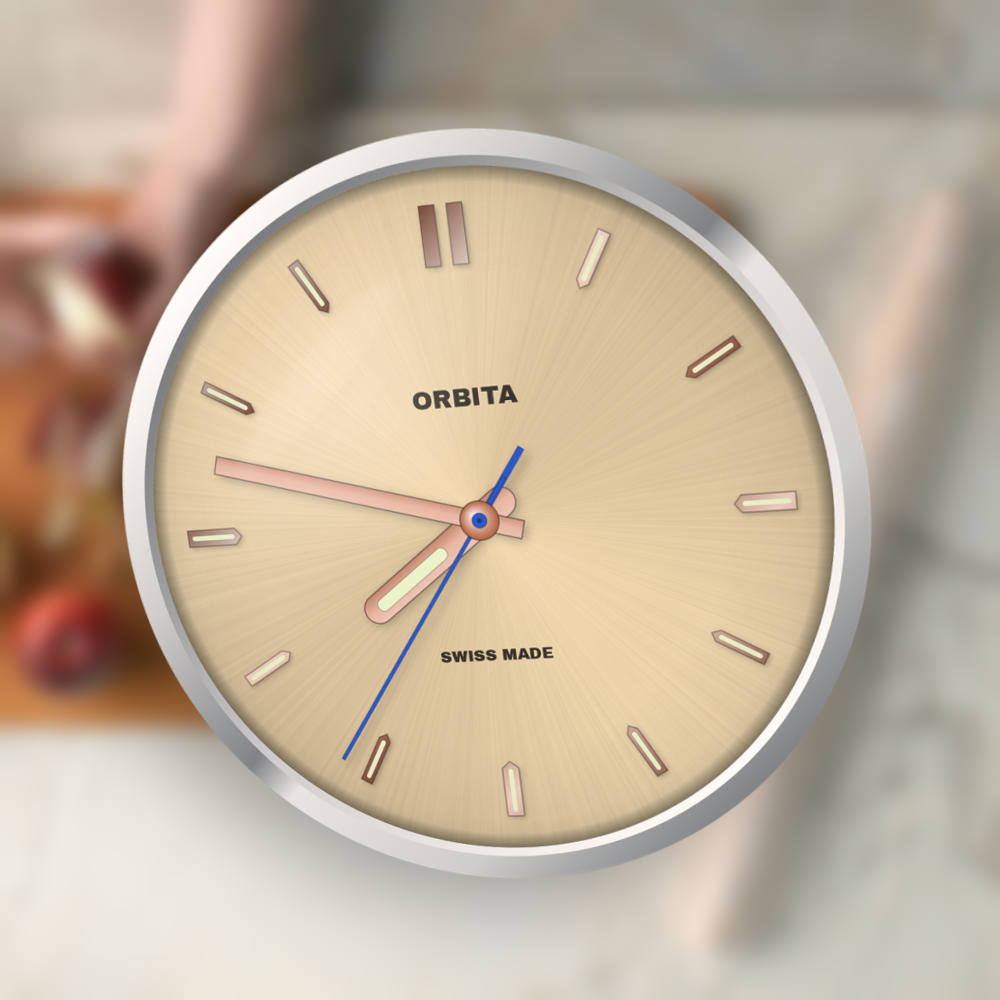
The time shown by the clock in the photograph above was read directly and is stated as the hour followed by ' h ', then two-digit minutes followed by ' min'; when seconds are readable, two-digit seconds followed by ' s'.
7 h 47 min 36 s
